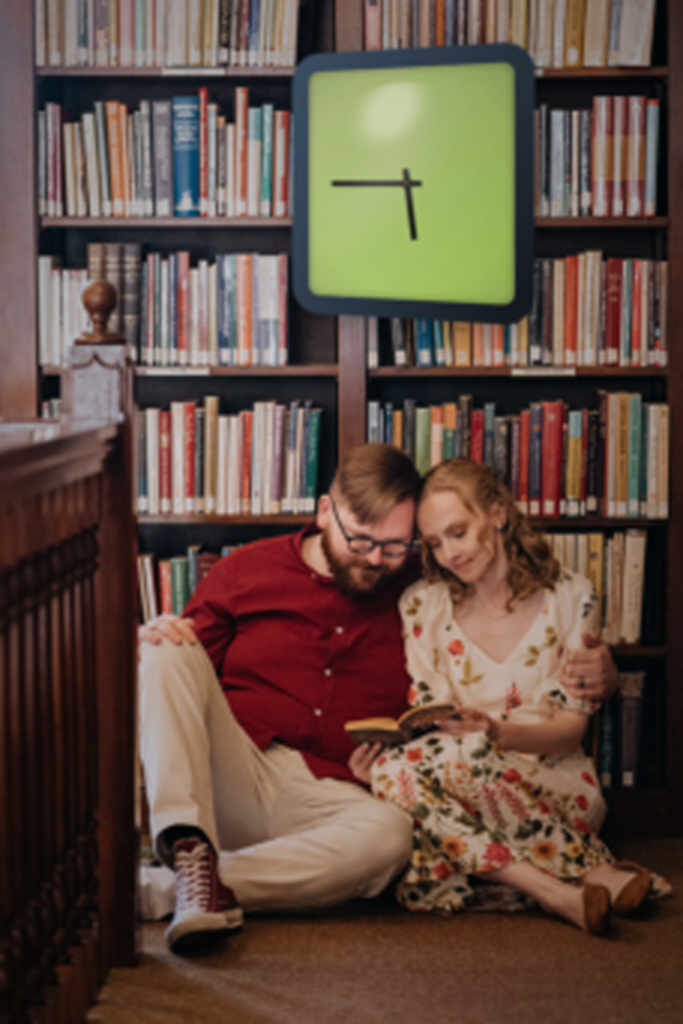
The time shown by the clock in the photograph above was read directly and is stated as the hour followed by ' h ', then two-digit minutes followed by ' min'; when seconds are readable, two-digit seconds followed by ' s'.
5 h 45 min
